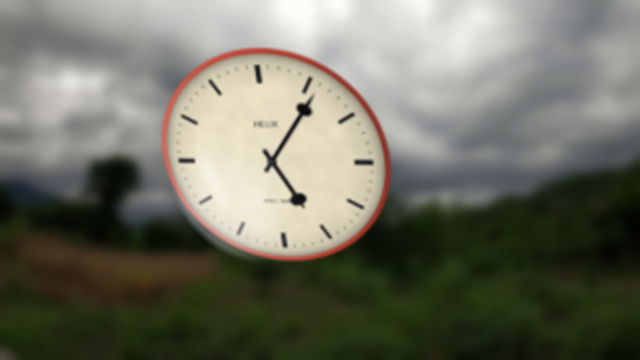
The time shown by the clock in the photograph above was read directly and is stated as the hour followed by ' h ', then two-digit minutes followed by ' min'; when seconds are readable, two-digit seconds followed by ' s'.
5 h 06 min
